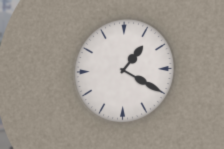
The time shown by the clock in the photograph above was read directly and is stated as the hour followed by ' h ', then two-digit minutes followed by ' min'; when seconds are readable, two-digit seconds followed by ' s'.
1 h 20 min
